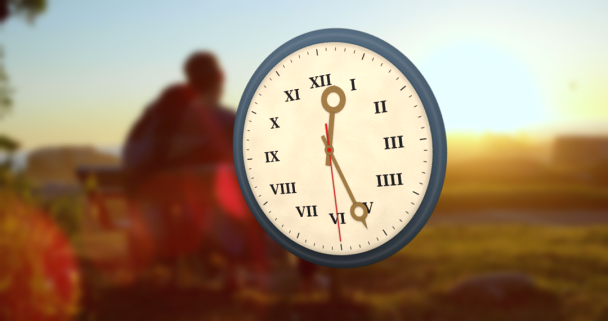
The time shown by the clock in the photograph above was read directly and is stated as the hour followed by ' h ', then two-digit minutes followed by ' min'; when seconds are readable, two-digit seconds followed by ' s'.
12 h 26 min 30 s
